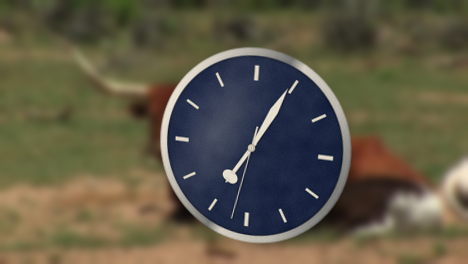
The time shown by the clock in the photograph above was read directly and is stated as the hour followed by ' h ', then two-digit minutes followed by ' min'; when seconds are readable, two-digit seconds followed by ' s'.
7 h 04 min 32 s
